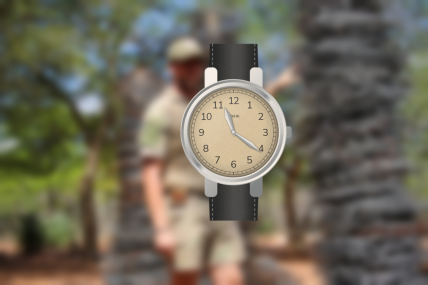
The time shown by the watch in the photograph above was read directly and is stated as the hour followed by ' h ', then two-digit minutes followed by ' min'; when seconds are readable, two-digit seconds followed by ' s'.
11 h 21 min
